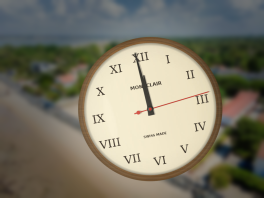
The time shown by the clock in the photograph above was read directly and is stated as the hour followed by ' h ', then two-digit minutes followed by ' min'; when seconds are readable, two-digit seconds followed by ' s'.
11 h 59 min 14 s
